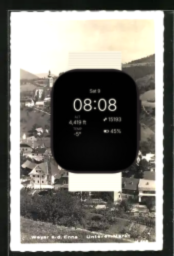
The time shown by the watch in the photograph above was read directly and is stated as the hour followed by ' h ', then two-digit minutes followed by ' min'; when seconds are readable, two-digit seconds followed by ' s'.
8 h 08 min
